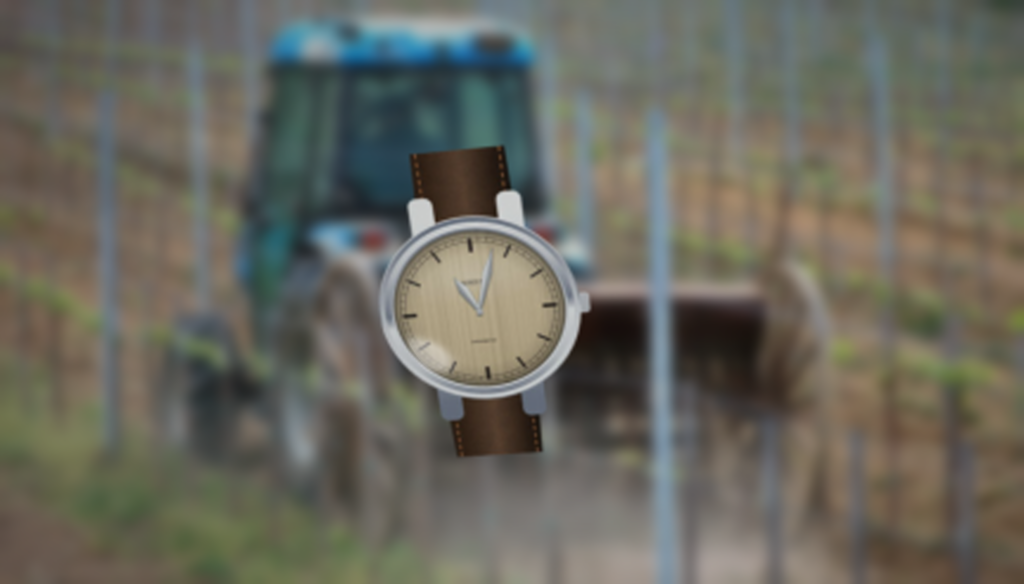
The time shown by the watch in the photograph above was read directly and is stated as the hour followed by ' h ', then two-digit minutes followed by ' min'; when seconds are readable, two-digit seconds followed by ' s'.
11 h 03 min
